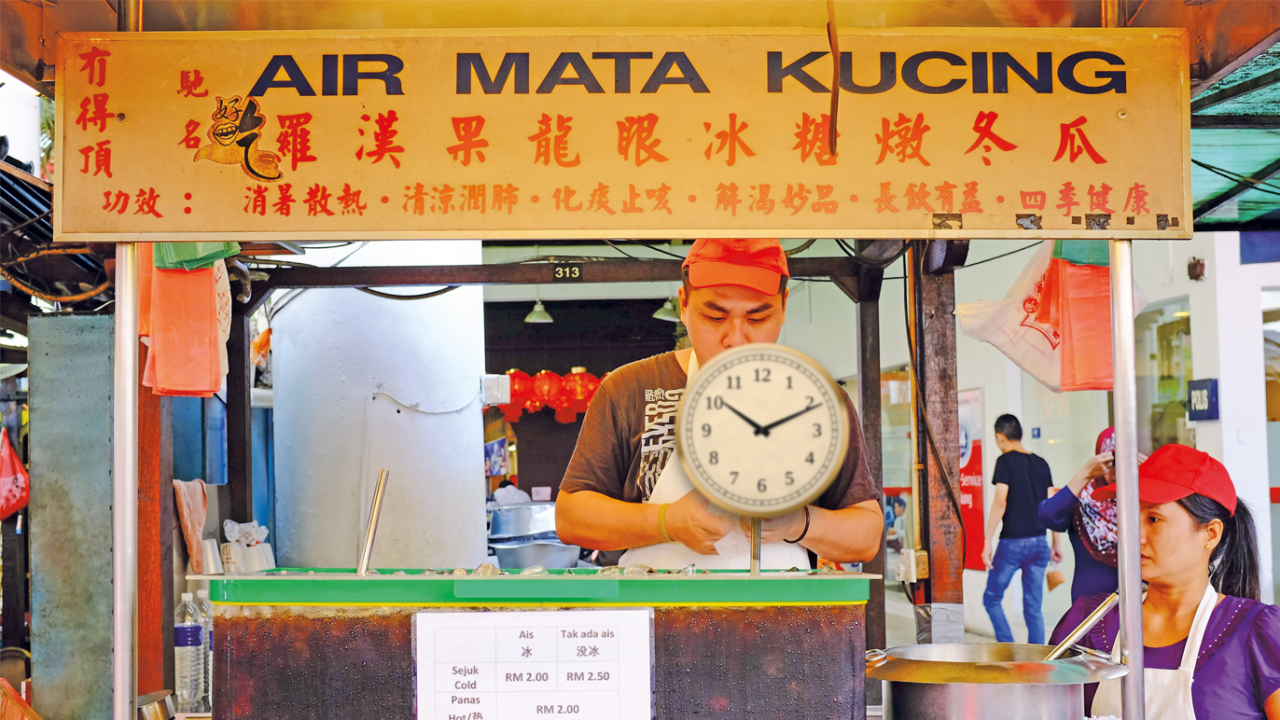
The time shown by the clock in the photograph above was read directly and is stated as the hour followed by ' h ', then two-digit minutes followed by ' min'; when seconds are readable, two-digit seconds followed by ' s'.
10 h 11 min
